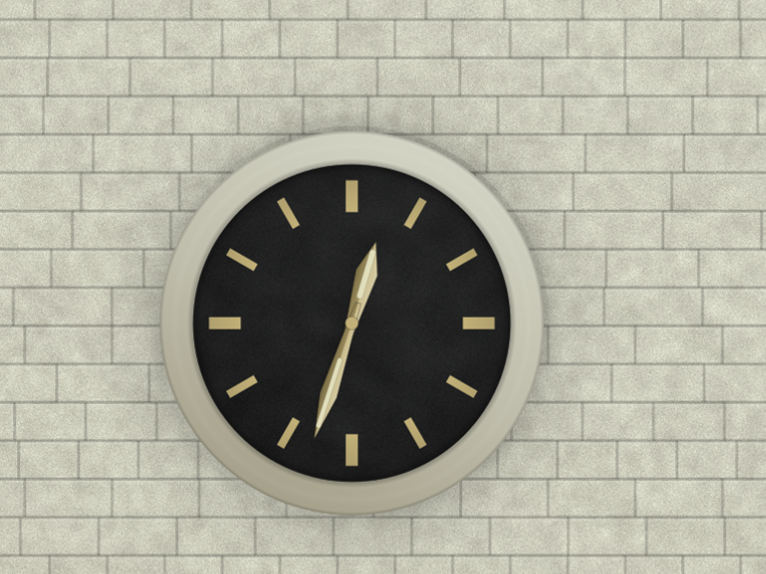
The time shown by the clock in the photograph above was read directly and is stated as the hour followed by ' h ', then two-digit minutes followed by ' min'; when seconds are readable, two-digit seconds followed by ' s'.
12 h 33 min
